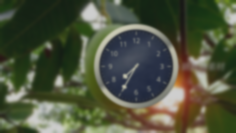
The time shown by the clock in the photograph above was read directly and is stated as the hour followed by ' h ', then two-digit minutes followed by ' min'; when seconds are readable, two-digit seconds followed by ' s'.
7 h 35 min
